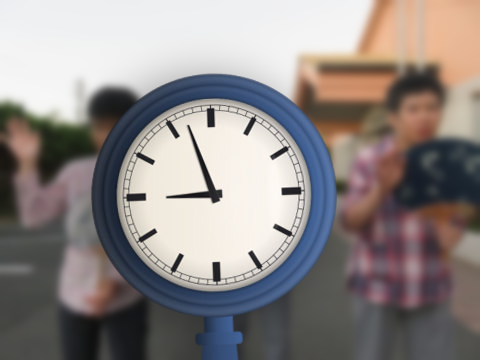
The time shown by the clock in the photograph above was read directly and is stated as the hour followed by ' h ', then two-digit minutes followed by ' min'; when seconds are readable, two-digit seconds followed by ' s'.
8 h 57 min
